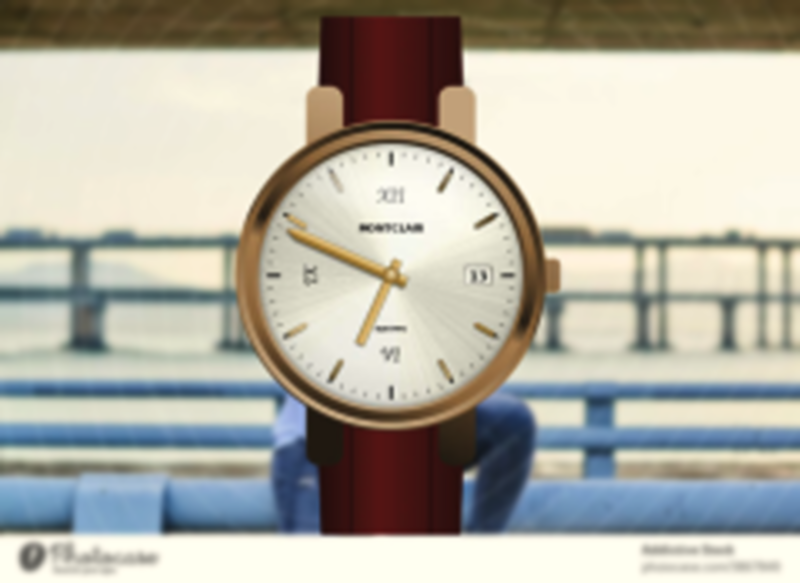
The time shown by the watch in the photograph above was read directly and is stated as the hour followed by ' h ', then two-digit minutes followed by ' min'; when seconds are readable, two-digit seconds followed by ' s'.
6 h 49 min
